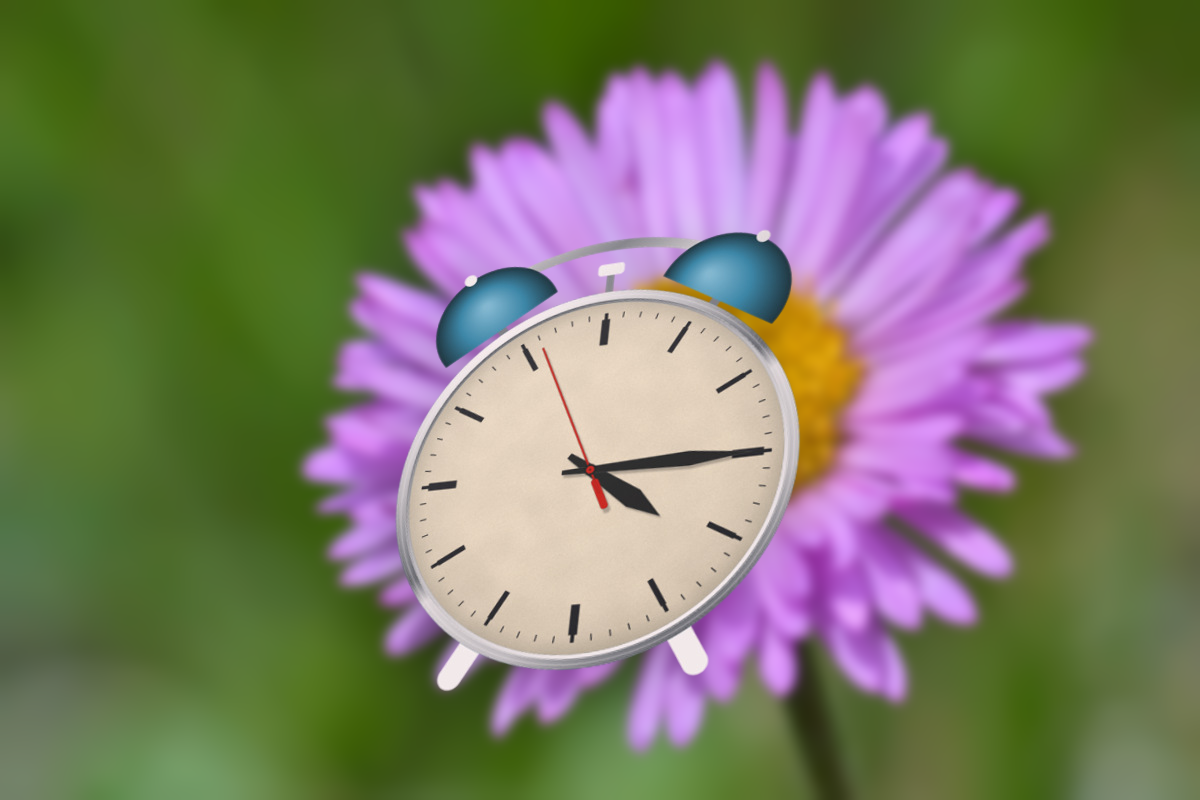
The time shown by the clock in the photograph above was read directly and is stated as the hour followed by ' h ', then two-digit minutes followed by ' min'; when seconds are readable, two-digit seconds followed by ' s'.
4 h 14 min 56 s
